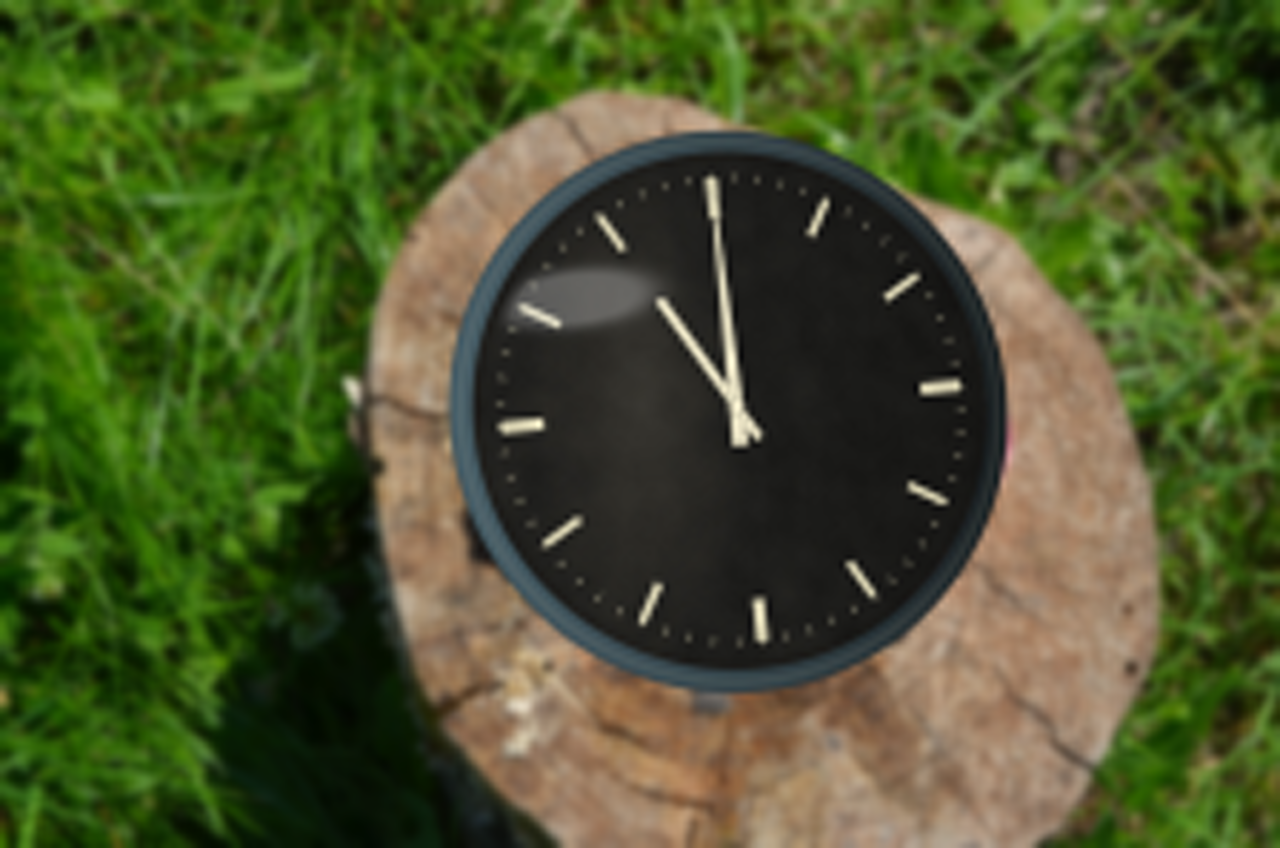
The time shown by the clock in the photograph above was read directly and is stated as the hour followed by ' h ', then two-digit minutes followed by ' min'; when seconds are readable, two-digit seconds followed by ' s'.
11 h 00 min
